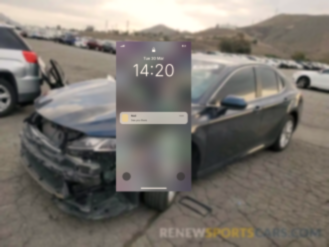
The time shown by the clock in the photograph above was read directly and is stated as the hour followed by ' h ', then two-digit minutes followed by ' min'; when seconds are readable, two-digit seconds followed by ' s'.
14 h 20 min
